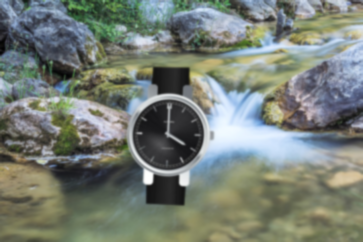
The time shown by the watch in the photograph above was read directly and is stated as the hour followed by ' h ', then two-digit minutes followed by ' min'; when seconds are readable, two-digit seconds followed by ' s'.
4 h 00 min
